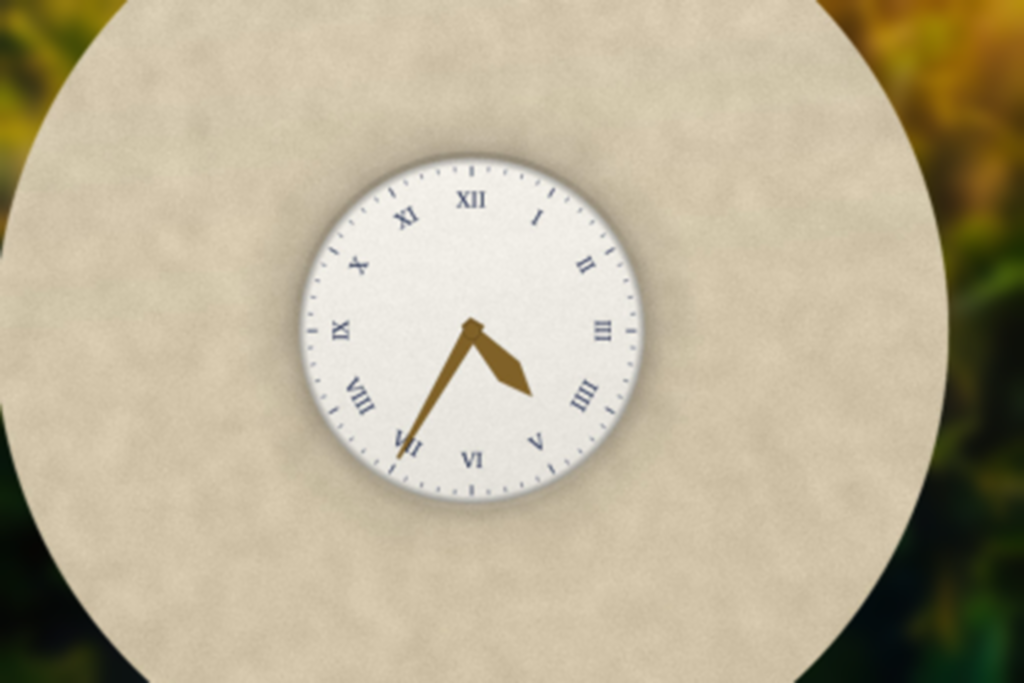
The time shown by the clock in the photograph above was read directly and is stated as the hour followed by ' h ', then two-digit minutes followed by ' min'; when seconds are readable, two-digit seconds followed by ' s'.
4 h 35 min
